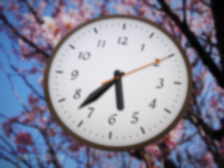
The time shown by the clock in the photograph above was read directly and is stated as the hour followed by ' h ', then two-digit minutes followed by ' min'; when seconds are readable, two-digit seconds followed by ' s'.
5 h 37 min 10 s
